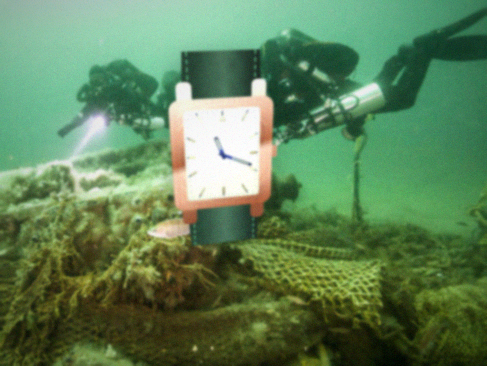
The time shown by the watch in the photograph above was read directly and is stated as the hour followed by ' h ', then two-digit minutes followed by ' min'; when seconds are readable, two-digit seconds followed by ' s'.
11 h 19 min
